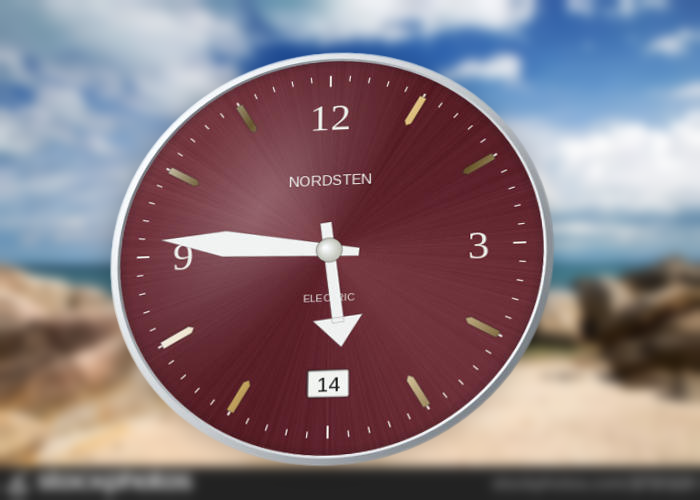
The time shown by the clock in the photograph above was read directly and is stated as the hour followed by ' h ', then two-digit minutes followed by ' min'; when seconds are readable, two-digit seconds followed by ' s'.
5 h 46 min
